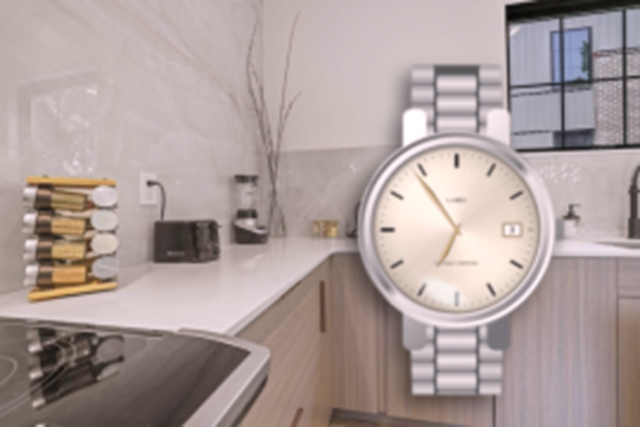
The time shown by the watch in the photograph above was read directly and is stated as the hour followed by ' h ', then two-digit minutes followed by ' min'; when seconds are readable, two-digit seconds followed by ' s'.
6 h 54 min
